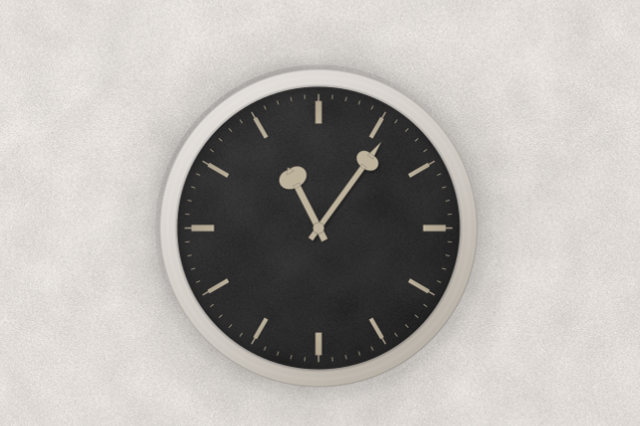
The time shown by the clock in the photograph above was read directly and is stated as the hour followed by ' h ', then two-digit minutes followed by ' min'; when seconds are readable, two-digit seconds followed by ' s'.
11 h 06 min
